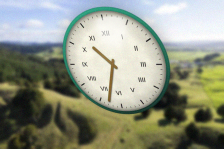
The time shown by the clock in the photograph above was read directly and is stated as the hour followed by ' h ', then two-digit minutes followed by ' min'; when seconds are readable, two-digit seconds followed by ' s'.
10 h 33 min
